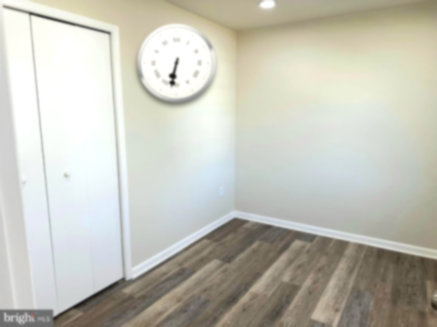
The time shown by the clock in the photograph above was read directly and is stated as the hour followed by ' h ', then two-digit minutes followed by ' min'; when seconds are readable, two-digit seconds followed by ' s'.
6 h 32 min
